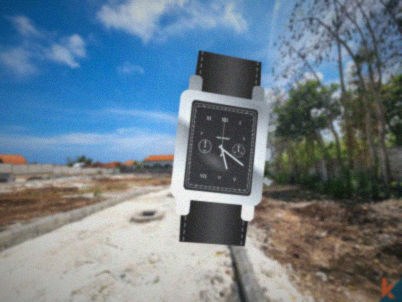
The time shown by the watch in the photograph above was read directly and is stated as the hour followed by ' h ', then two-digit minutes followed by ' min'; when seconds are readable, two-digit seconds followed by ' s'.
5 h 20 min
